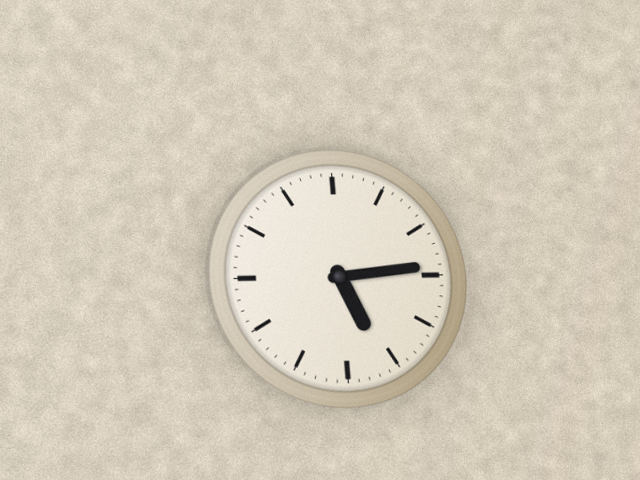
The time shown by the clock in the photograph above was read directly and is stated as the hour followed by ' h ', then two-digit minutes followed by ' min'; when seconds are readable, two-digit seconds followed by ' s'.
5 h 14 min
